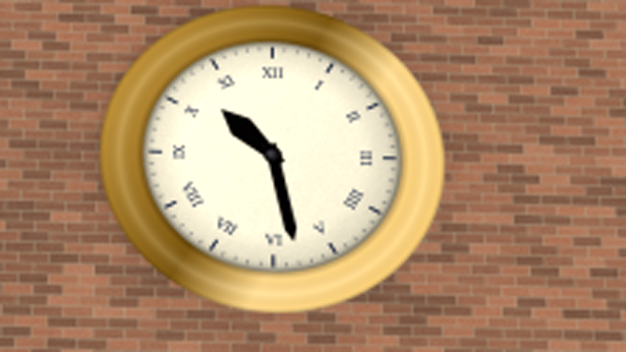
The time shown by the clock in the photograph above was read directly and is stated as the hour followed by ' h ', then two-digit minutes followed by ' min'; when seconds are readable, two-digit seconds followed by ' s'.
10 h 28 min
